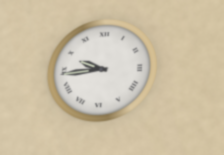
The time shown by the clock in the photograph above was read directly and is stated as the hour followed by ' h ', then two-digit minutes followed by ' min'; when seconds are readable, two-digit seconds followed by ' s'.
9 h 44 min
